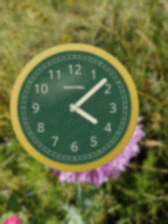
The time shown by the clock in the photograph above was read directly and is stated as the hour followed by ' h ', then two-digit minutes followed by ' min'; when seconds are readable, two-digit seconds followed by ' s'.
4 h 08 min
